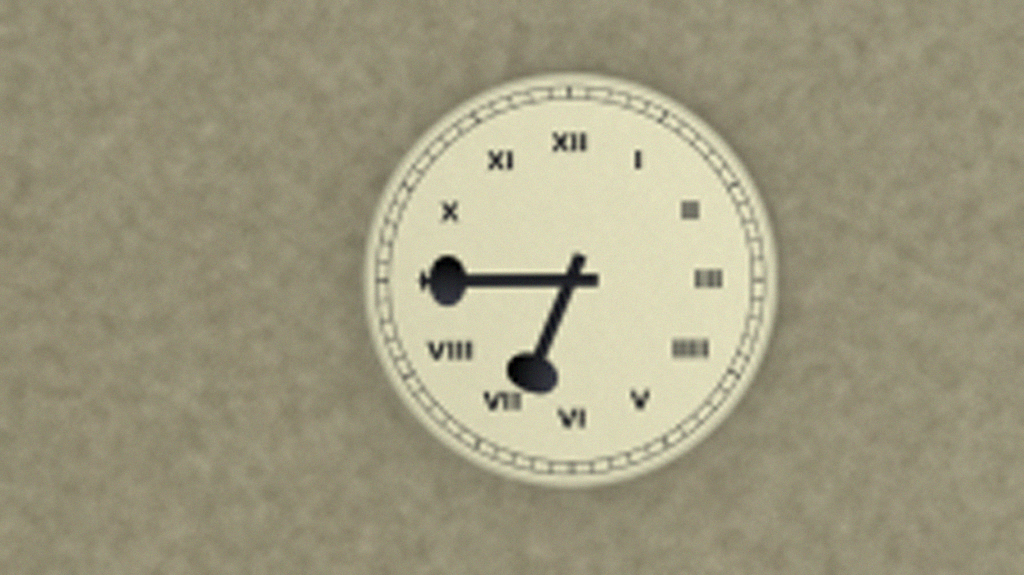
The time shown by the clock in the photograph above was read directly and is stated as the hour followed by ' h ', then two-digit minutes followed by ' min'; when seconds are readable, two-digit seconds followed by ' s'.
6 h 45 min
